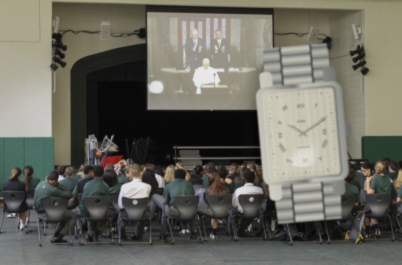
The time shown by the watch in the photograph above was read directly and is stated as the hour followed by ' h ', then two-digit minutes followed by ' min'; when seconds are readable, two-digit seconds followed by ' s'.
10 h 10 min
